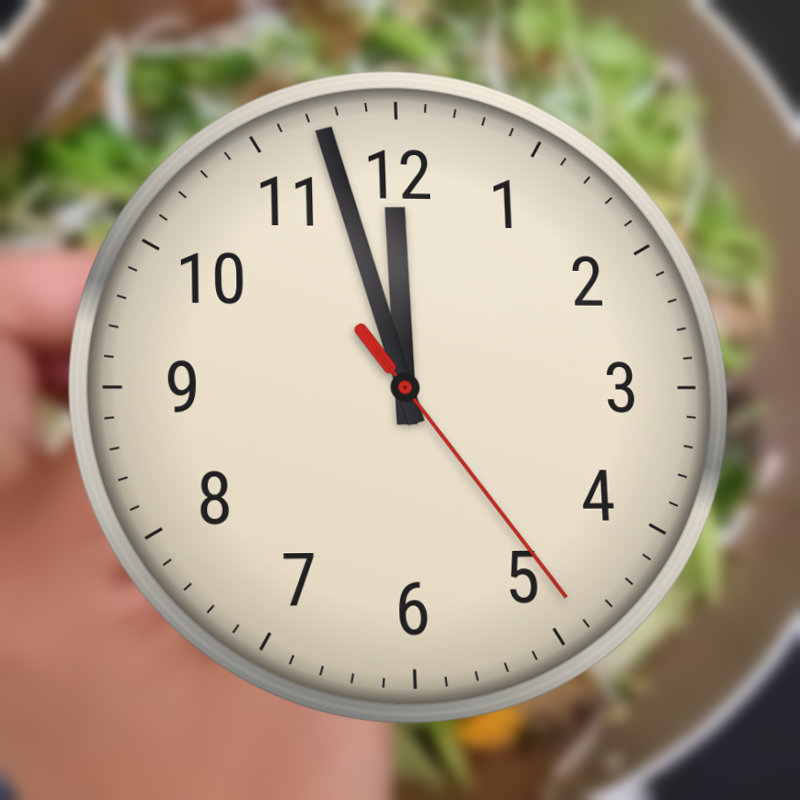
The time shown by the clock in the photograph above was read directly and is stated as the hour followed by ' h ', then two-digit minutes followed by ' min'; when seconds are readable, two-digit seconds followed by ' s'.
11 h 57 min 24 s
